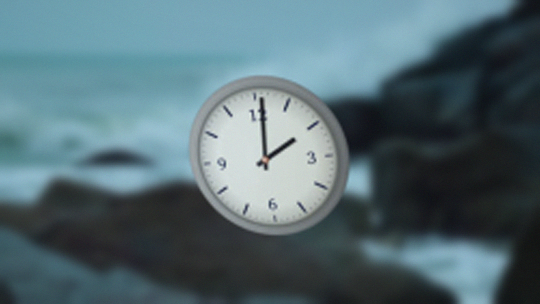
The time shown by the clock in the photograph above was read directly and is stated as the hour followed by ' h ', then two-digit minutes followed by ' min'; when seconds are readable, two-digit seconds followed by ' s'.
2 h 01 min
